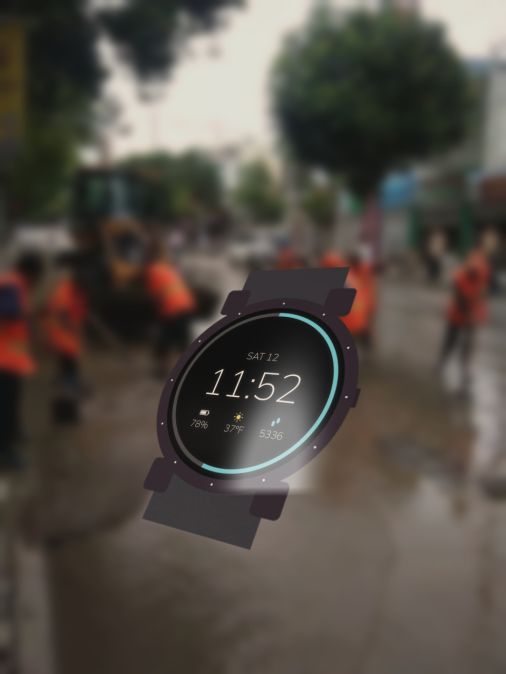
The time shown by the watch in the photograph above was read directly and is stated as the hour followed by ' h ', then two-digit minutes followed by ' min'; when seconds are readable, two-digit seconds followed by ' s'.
11 h 52 min
